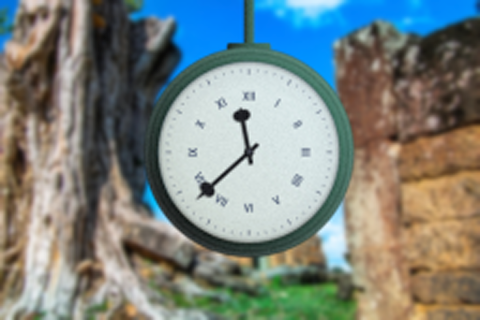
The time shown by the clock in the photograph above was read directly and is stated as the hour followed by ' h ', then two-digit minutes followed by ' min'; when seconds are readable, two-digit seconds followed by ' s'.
11 h 38 min
